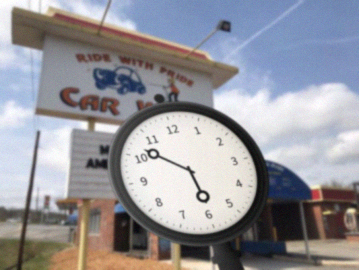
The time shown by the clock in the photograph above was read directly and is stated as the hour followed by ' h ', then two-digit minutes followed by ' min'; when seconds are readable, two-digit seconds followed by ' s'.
5 h 52 min
